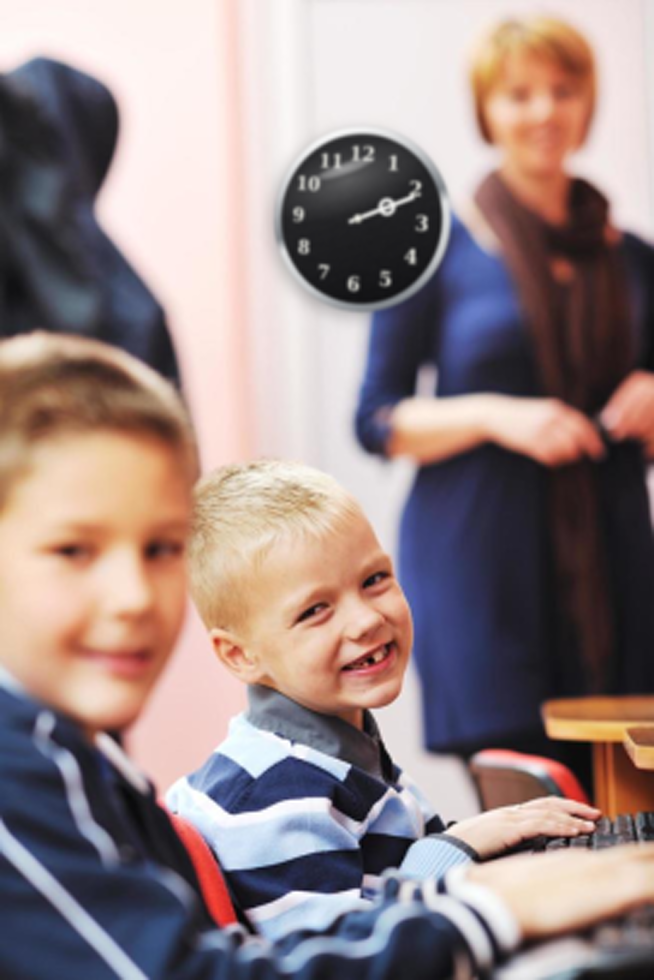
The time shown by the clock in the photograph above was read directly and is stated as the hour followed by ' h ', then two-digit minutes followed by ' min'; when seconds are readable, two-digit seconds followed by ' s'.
2 h 11 min
